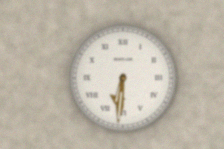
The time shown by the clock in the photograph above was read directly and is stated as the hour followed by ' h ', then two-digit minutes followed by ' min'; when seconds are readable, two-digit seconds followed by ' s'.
6 h 31 min
